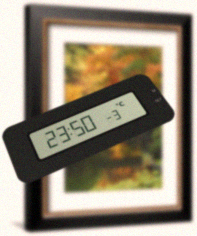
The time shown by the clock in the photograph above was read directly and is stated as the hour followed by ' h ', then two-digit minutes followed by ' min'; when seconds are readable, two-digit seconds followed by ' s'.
23 h 50 min
